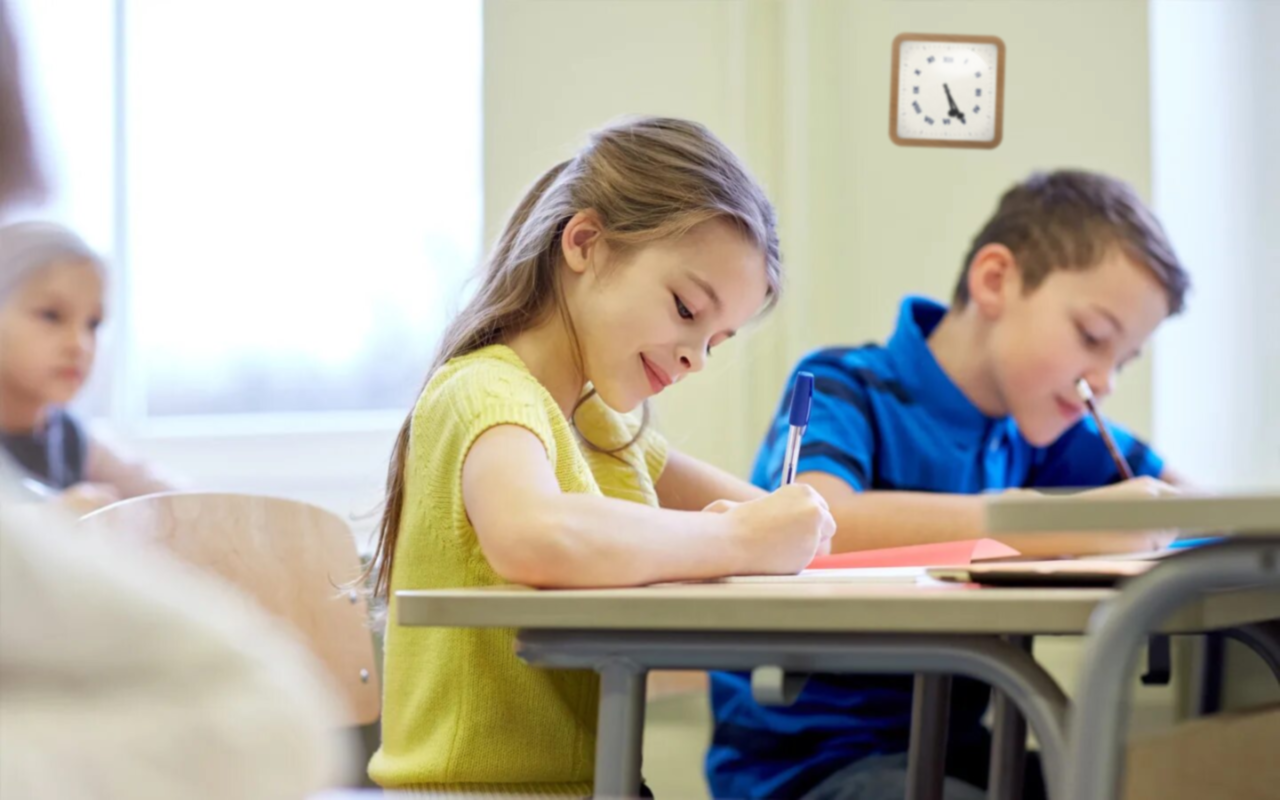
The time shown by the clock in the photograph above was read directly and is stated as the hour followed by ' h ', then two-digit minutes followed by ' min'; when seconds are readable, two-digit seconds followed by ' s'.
5 h 25 min
